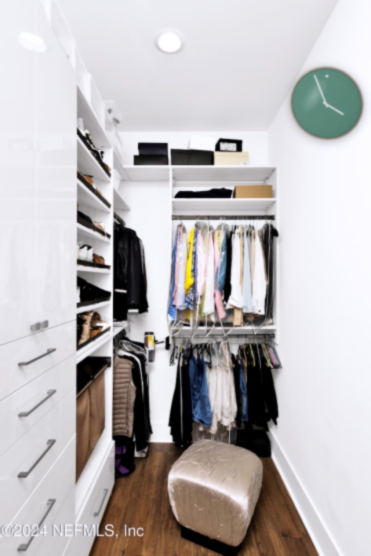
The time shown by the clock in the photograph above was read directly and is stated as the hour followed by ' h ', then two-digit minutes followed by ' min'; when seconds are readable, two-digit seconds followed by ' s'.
3 h 56 min
